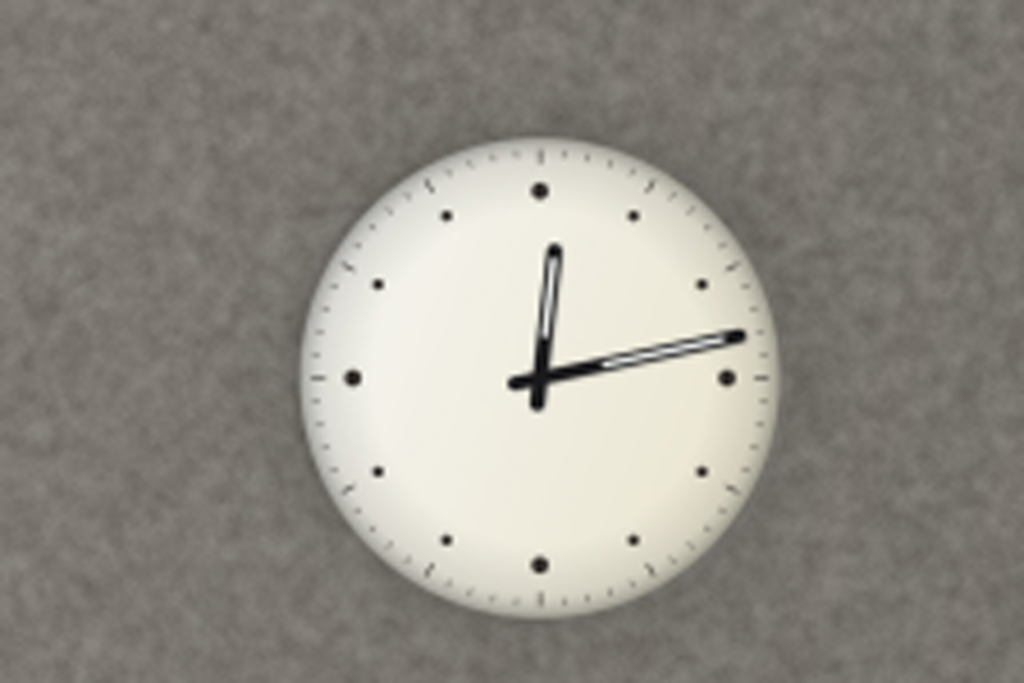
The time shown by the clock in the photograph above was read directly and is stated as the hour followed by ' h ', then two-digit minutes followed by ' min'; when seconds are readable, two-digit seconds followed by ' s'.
12 h 13 min
